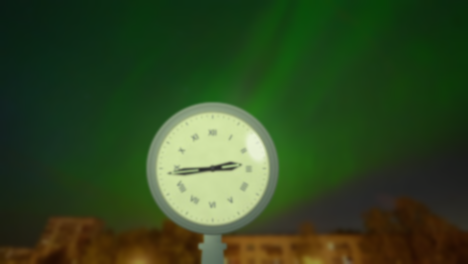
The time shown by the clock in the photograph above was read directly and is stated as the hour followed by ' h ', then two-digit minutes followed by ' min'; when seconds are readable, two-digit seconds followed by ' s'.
2 h 44 min
